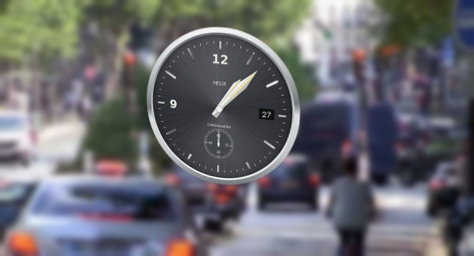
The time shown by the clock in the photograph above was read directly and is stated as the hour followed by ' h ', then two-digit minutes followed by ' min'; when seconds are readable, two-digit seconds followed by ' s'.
1 h 07 min
